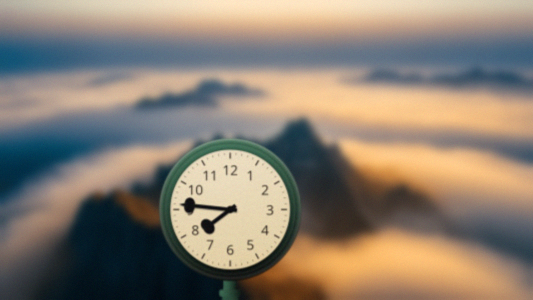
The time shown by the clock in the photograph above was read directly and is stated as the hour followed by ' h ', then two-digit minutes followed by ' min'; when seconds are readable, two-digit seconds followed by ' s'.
7 h 46 min
